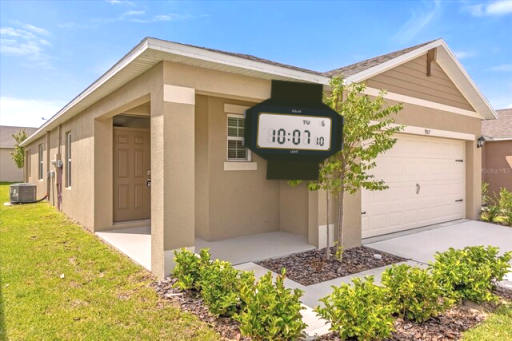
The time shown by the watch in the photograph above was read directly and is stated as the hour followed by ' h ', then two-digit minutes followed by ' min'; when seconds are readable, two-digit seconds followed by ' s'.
10 h 07 min 10 s
